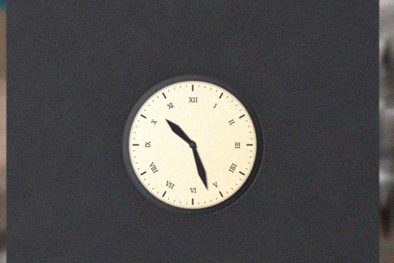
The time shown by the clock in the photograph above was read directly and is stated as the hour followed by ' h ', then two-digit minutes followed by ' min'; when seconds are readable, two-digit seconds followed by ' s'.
10 h 27 min
